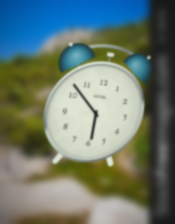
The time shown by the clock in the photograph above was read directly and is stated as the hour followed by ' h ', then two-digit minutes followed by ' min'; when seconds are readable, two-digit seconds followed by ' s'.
5 h 52 min
